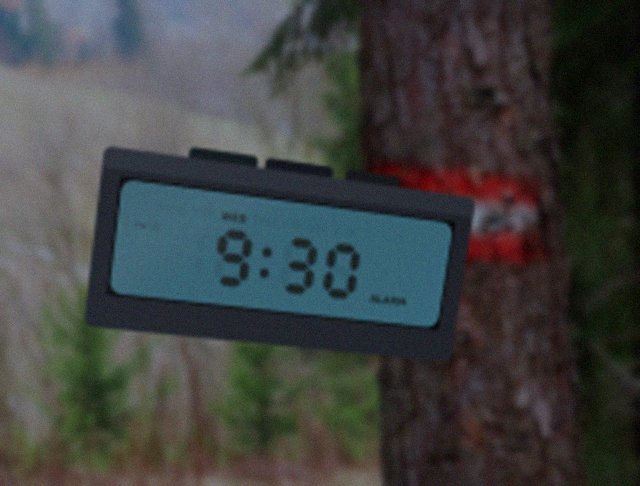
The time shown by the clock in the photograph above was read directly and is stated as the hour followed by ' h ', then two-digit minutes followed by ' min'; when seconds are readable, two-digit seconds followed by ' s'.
9 h 30 min
